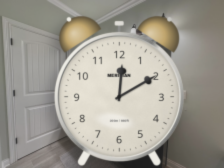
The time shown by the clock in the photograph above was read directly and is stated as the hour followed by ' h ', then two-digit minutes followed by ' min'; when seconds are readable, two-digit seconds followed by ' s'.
12 h 10 min
